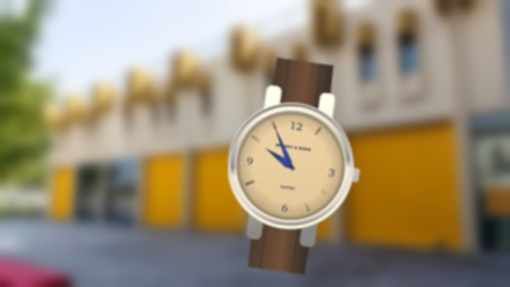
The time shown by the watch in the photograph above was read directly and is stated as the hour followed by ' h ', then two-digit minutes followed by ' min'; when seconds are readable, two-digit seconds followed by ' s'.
9 h 55 min
